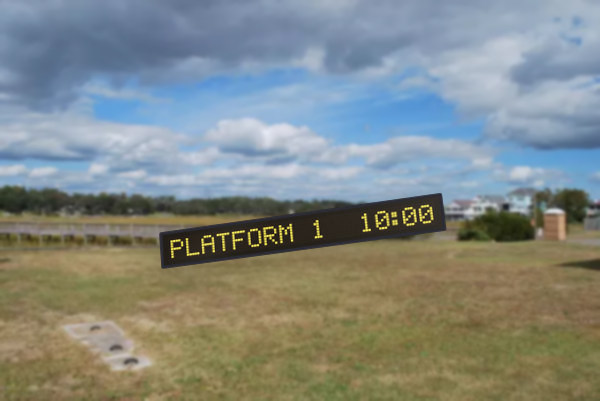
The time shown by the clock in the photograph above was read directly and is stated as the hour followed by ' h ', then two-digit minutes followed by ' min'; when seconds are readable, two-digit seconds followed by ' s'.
10 h 00 min
